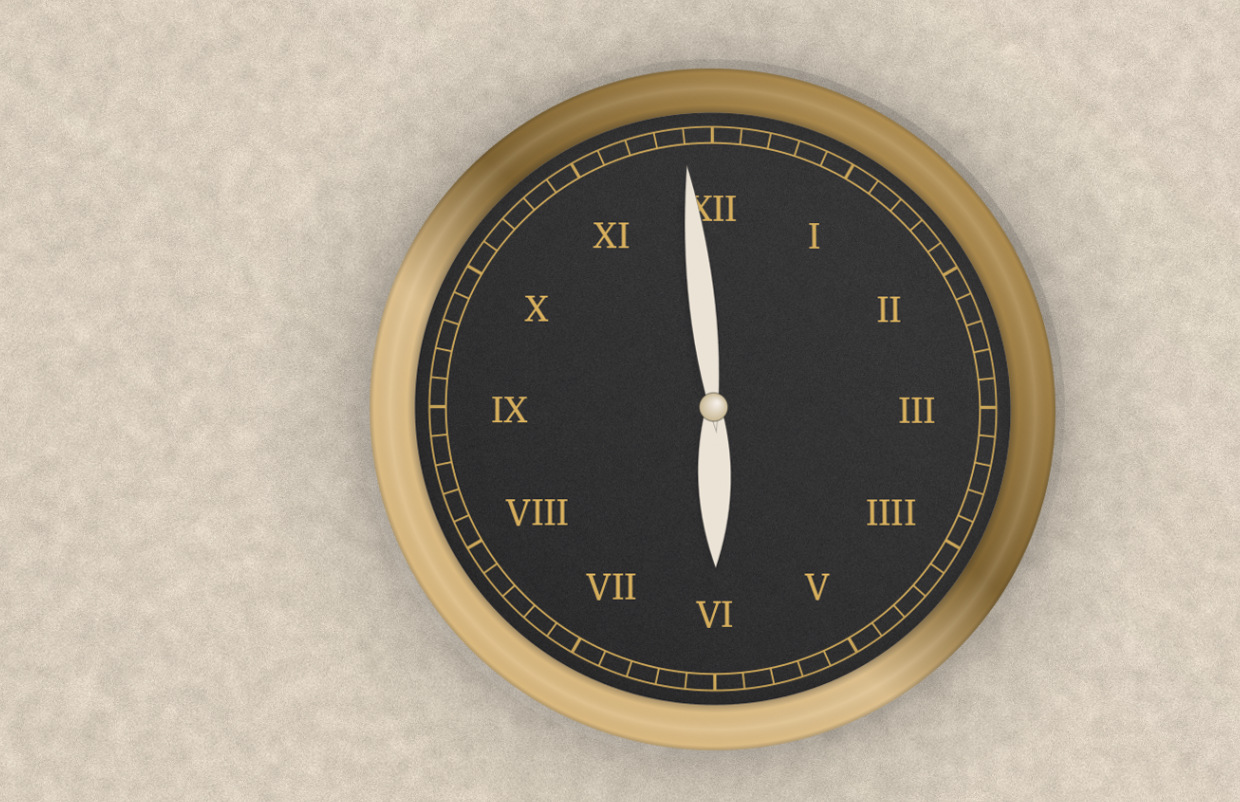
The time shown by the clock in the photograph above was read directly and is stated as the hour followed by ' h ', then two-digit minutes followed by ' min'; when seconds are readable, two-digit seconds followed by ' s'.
5 h 59 min
